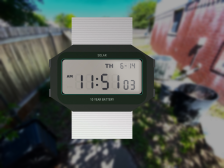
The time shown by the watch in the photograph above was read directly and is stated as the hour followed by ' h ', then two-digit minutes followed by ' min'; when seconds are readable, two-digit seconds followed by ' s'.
11 h 51 min 03 s
